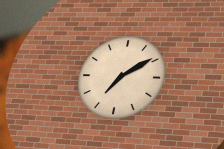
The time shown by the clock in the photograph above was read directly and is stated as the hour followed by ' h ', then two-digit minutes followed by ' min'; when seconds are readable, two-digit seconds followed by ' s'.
7 h 09 min
